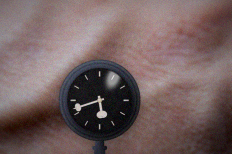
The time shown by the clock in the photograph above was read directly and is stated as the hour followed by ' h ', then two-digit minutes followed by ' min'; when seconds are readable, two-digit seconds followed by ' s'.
5 h 42 min
